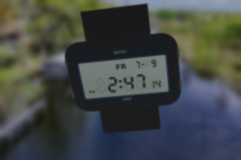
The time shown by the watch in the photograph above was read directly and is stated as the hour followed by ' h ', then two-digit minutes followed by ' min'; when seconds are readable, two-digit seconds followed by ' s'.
2 h 47 min
